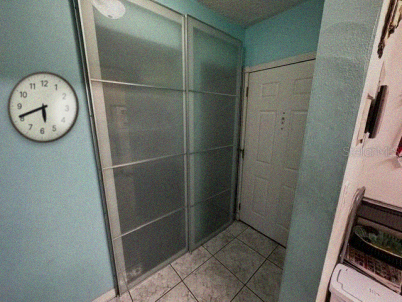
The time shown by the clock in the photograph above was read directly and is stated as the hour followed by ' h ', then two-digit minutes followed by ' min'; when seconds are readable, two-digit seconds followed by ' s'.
5 h 41 min
